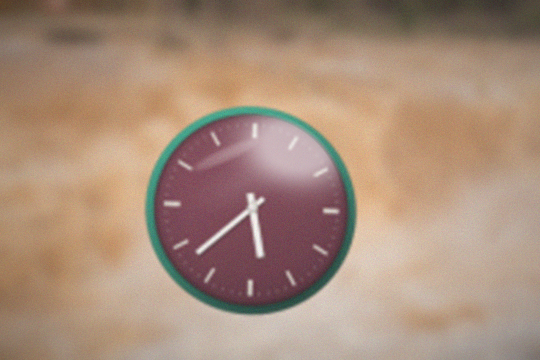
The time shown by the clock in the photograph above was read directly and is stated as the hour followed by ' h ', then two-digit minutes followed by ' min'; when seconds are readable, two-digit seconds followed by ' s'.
5 h 38 min
